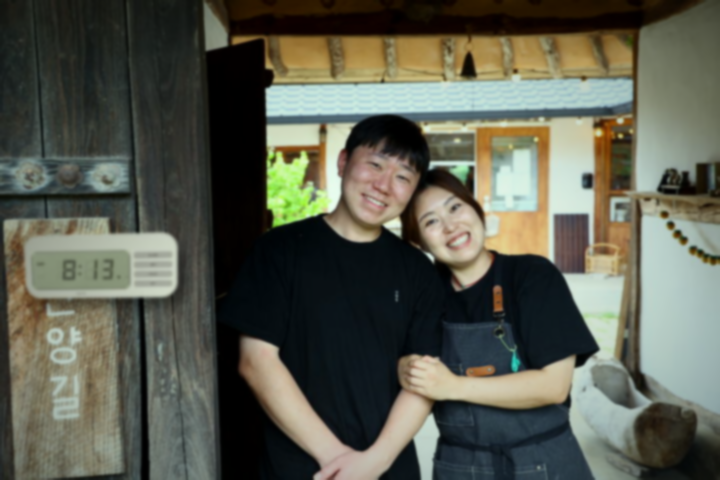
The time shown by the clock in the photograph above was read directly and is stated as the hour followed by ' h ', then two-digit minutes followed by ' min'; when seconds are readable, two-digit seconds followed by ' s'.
8 h 13 min
